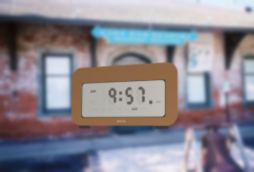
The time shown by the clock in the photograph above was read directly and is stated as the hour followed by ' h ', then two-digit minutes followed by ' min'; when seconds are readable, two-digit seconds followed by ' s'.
9 h 57 min
